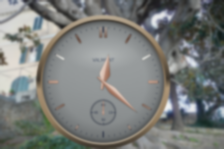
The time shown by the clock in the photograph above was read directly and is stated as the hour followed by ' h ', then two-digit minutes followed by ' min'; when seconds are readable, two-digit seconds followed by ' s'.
12 h 22 min
